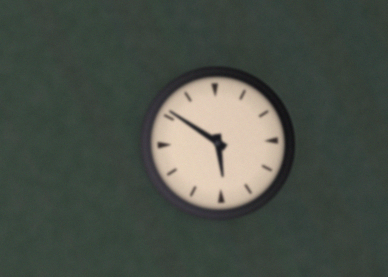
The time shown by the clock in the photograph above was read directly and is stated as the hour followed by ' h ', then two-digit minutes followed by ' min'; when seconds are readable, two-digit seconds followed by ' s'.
5 h 51 min
